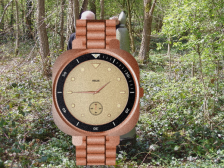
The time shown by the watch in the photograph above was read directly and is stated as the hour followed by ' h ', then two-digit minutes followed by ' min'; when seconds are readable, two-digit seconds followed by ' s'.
1 h 45 min
